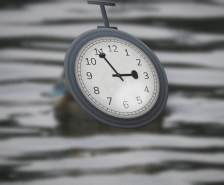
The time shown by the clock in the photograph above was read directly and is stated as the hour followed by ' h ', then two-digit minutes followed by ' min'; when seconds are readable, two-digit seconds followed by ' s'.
2 h 55 min
